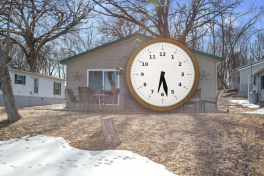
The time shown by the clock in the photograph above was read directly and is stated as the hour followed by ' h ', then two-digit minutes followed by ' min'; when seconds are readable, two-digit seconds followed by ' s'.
6 h 28 min
